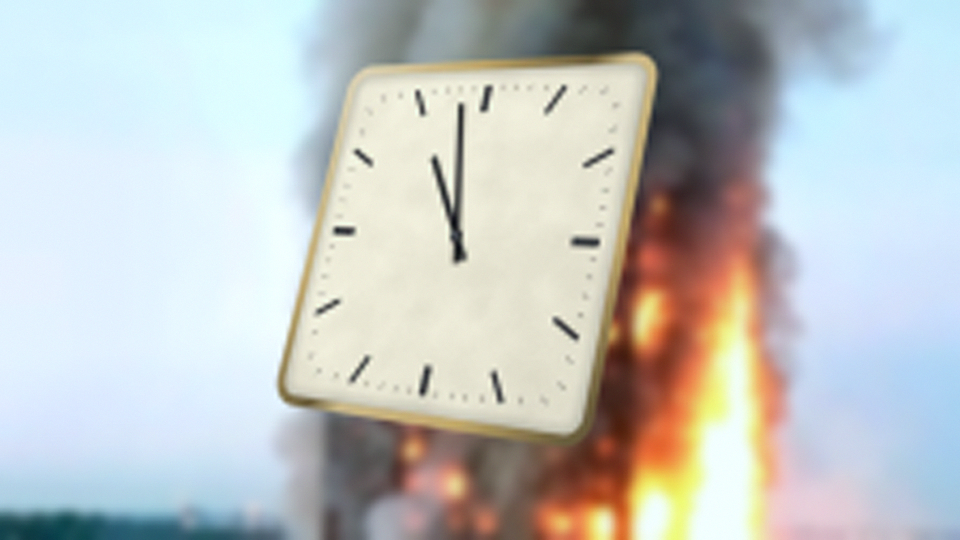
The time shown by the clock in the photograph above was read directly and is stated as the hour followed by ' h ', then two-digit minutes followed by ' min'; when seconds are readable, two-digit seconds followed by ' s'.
10 h 58 min
